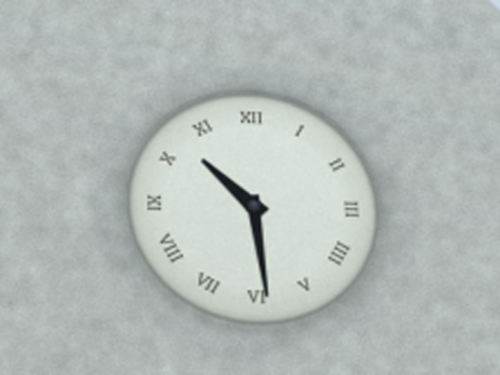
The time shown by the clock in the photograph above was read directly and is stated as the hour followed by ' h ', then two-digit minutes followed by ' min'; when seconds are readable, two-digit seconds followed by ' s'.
10 h 29 min
